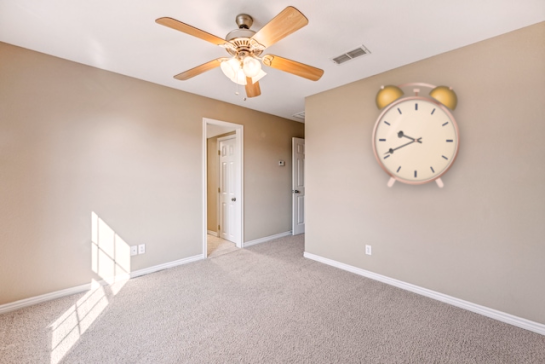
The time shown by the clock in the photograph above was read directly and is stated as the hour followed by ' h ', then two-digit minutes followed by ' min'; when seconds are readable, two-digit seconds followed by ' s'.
9 h 41 min
